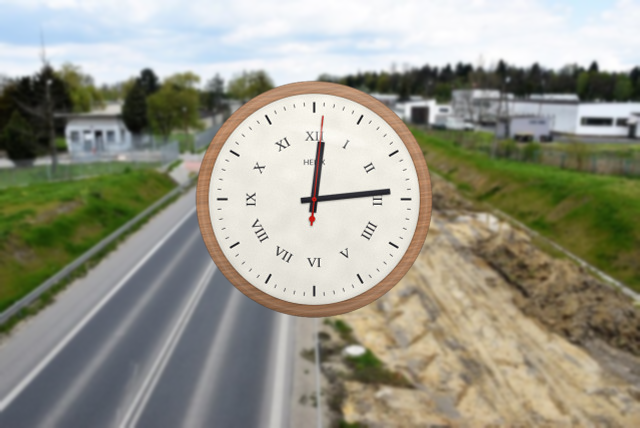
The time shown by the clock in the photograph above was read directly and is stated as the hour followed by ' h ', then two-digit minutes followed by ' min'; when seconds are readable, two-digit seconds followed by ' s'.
12 h 14 min 01 s
